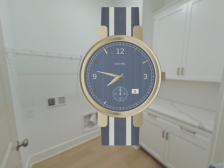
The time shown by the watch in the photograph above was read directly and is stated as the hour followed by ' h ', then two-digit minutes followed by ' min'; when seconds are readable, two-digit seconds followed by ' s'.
7 h 47 min
